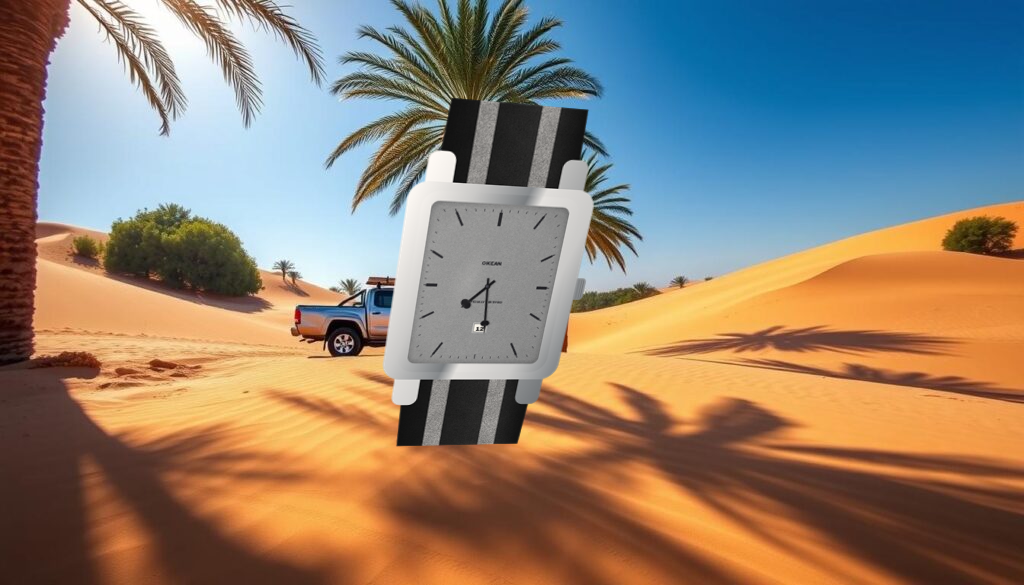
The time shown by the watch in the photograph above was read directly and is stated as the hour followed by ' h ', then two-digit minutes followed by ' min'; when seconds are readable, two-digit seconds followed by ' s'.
7 h 29 min
